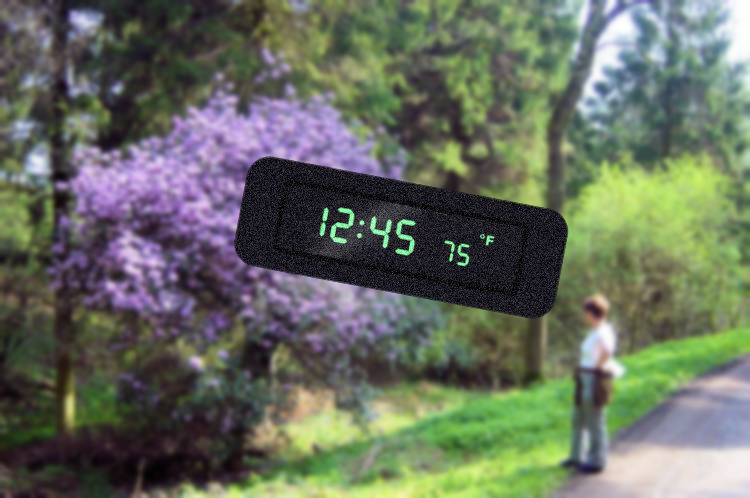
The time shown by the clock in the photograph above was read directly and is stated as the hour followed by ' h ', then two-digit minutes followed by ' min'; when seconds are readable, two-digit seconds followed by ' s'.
12 h 45 min
